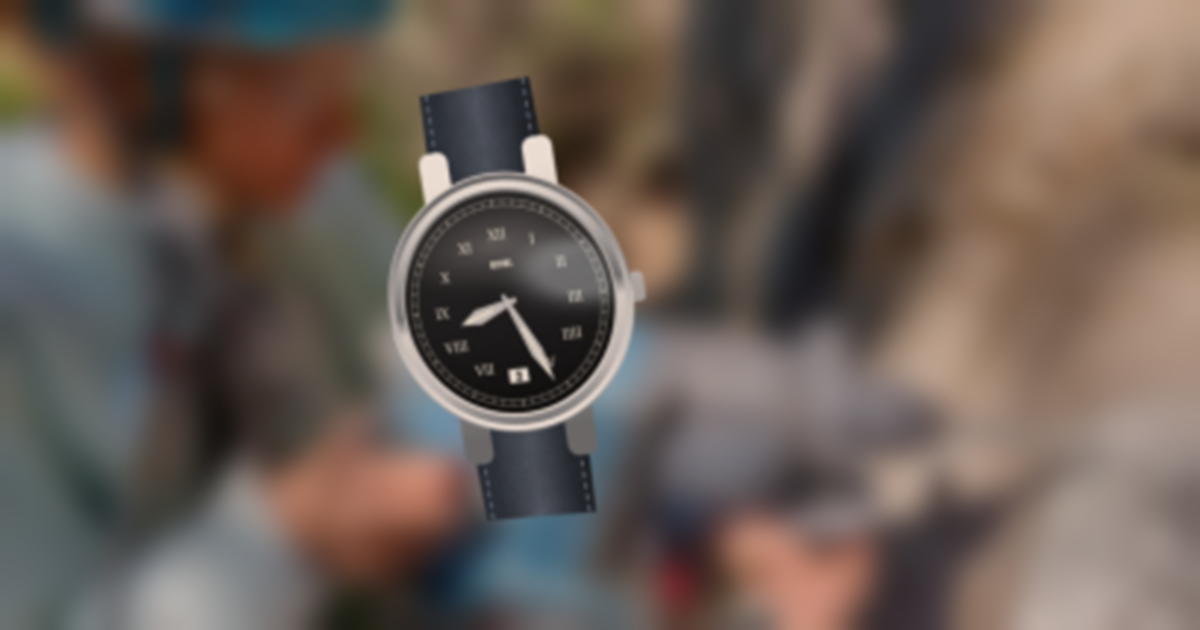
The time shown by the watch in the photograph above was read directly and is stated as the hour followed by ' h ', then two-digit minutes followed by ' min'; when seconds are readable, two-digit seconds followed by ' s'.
8 h 26 min
